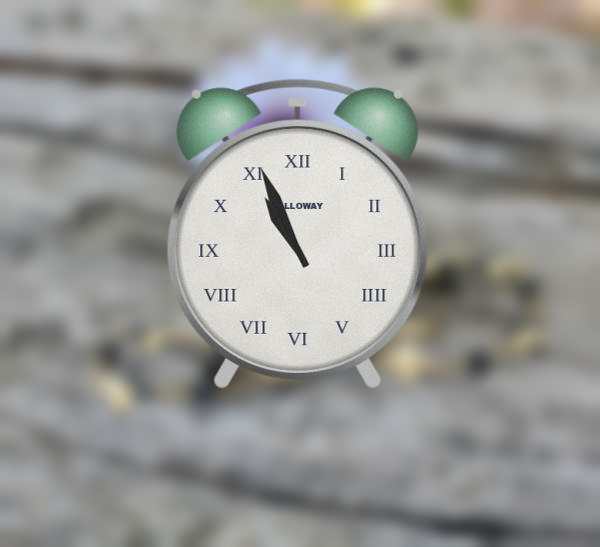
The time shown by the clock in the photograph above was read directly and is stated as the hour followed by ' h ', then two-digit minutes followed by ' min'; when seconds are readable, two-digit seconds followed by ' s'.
10 h 56 min
